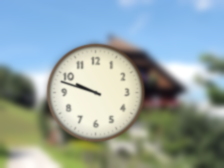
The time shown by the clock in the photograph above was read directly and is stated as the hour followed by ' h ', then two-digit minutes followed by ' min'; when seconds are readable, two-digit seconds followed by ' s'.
9 h 48 min
